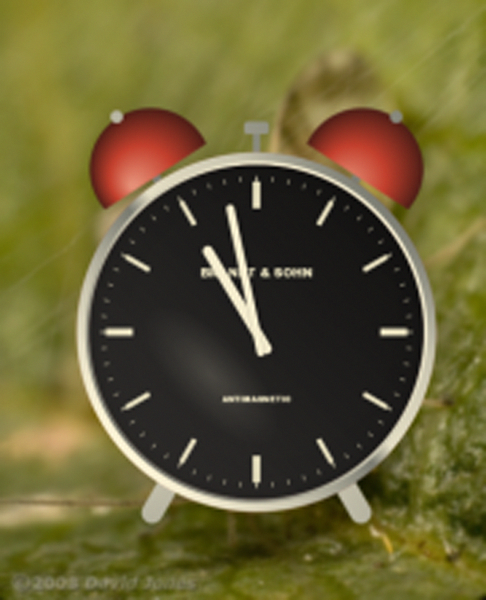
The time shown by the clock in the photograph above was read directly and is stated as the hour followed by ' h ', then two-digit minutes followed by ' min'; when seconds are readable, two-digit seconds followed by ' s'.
10 h 58 min
